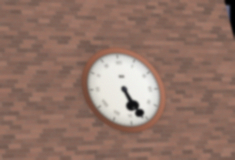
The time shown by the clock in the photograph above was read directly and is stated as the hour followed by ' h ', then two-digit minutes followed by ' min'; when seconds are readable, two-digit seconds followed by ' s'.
5 h 26 min
